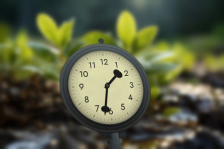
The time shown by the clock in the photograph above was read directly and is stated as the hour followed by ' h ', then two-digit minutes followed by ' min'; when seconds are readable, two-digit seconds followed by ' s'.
1 h 32 min
